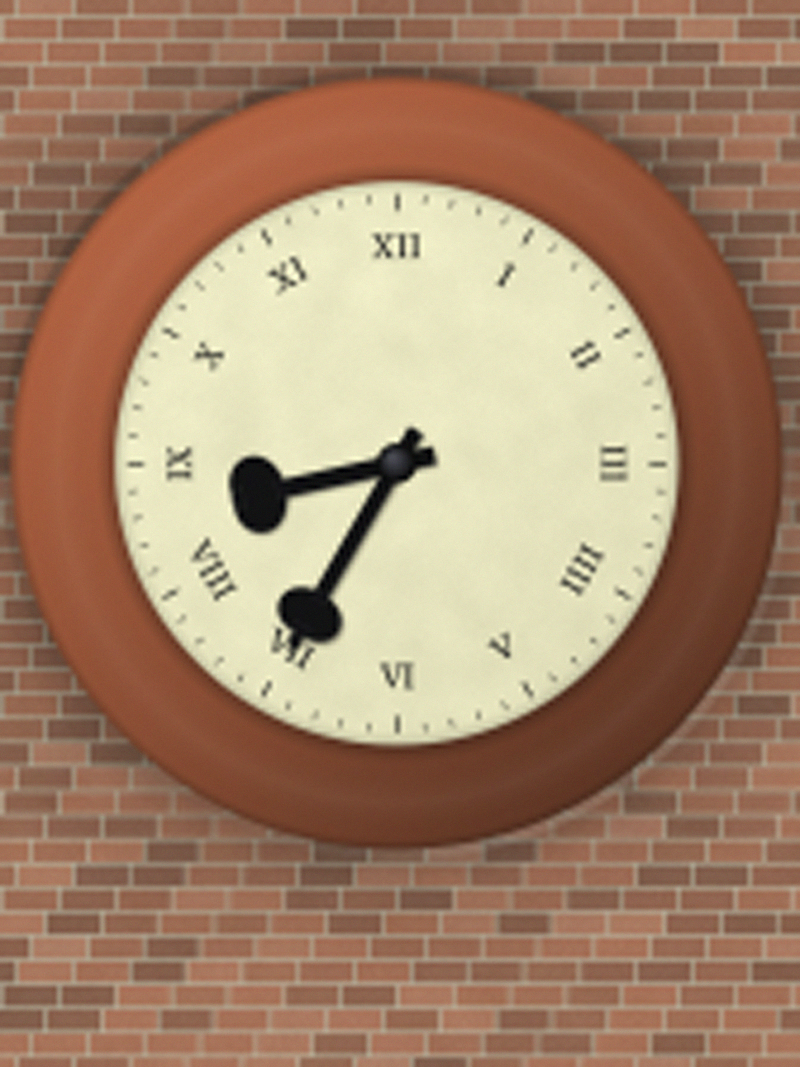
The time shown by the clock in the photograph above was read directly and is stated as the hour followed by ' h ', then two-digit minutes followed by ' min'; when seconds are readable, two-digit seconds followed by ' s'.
8 h 35 min
